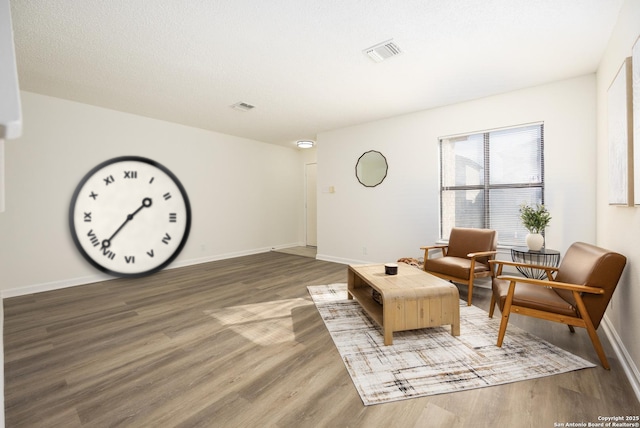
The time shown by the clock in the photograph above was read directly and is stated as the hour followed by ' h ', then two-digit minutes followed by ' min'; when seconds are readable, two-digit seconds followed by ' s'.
1 h 37 min
